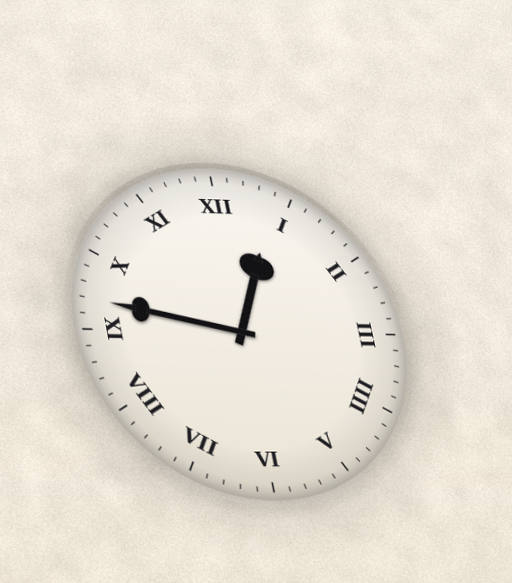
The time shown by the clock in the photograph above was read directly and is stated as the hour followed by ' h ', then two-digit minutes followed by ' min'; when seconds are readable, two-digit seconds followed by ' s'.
12 h 47 min
